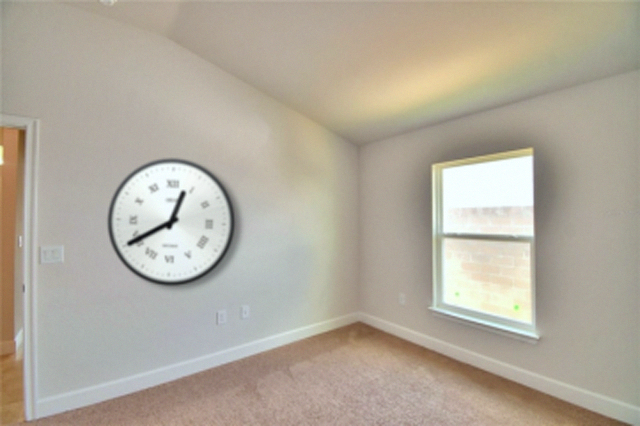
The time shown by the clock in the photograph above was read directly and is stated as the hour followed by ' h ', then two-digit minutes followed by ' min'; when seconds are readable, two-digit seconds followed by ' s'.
12 h 40 min
